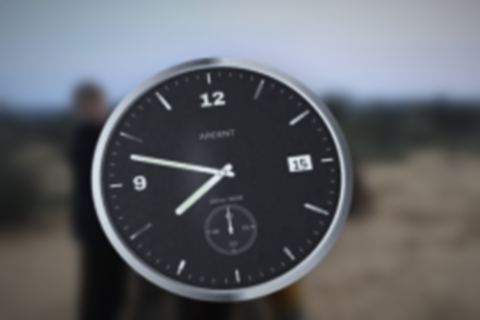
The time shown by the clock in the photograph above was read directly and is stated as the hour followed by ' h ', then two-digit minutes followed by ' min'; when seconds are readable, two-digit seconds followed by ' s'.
7 h 48 min
